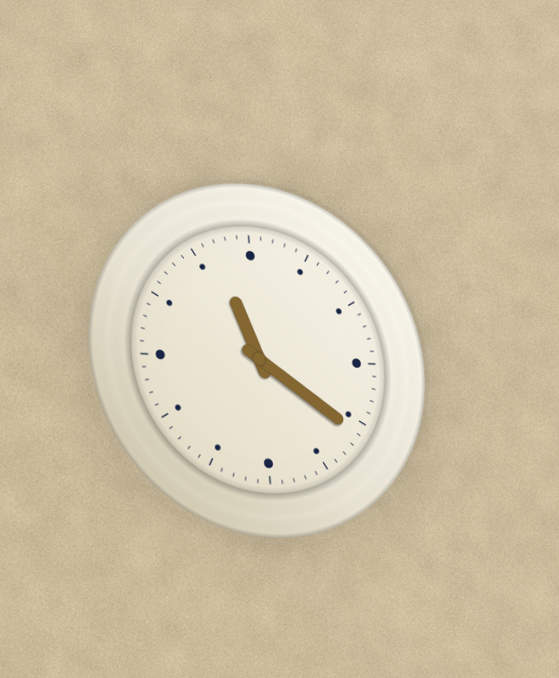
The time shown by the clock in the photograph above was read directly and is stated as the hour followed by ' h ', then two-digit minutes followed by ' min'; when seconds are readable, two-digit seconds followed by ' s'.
11 h 21 min
